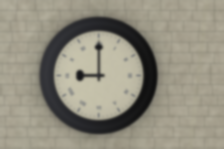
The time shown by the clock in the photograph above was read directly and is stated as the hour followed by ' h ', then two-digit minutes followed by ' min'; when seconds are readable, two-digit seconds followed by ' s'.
9 h 00 min
